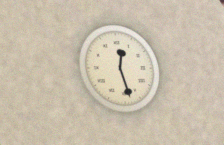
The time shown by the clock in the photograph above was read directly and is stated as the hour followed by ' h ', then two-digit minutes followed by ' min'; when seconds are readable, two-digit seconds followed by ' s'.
12 h 28 min
